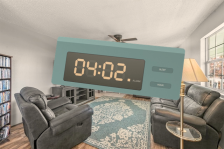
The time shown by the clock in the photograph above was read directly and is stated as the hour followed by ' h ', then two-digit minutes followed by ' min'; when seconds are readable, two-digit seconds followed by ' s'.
4 h 02 min
